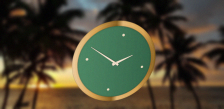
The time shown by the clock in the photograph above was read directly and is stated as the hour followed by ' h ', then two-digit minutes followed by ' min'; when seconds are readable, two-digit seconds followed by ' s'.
1 h 49 min
